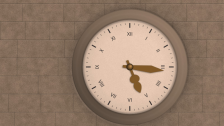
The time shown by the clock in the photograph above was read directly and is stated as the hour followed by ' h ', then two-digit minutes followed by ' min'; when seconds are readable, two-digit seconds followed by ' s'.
5 h 16 min
